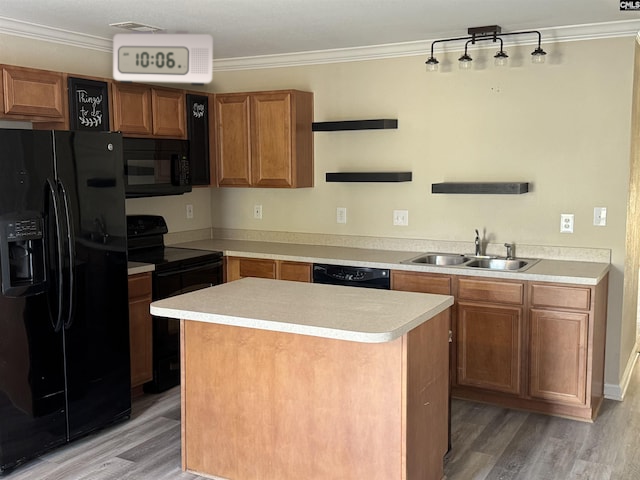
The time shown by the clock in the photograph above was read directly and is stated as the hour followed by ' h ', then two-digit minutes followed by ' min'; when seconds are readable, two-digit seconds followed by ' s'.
10 h 06 min
